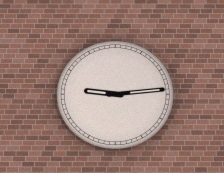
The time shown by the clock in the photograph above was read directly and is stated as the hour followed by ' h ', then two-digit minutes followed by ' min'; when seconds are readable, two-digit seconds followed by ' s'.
9 h 14 min
